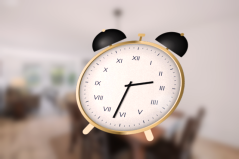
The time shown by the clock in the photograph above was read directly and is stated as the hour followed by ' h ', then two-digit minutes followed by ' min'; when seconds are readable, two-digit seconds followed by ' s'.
2 h 32 min
